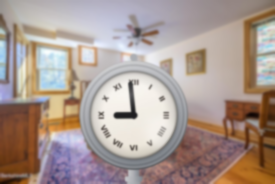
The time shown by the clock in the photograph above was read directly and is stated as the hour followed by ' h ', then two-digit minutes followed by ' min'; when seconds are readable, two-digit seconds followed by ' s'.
8 h 59 min
